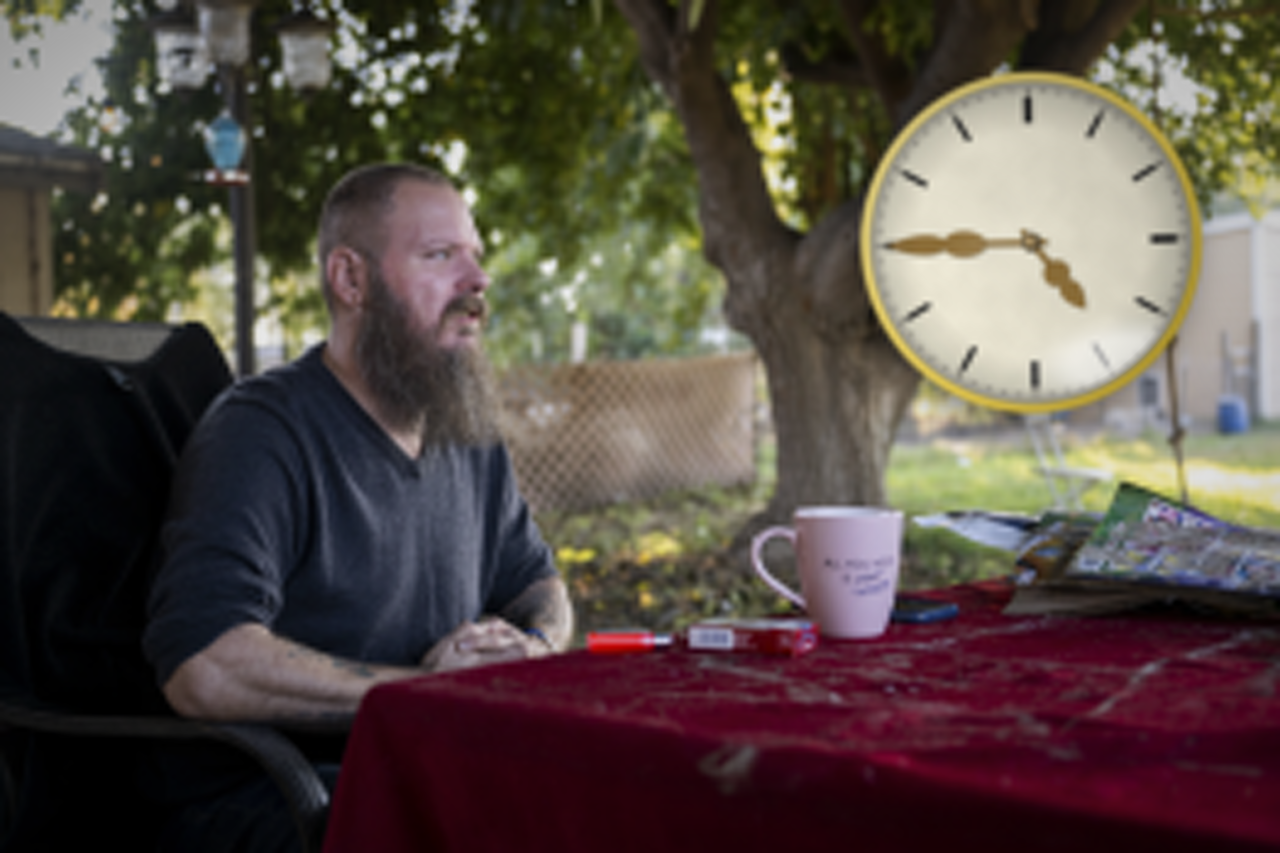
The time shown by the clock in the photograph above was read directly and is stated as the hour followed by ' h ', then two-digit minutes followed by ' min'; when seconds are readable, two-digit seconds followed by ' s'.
4 h 45 min
